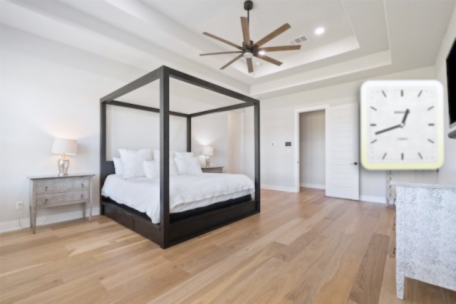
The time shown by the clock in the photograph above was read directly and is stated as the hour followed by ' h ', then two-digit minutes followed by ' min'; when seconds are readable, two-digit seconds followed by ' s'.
12 h 42 min
